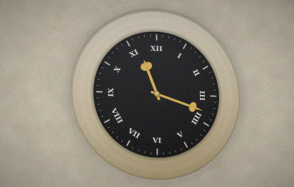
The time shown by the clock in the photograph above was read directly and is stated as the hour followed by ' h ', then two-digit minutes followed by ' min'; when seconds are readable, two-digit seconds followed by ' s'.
11 h 18 min
